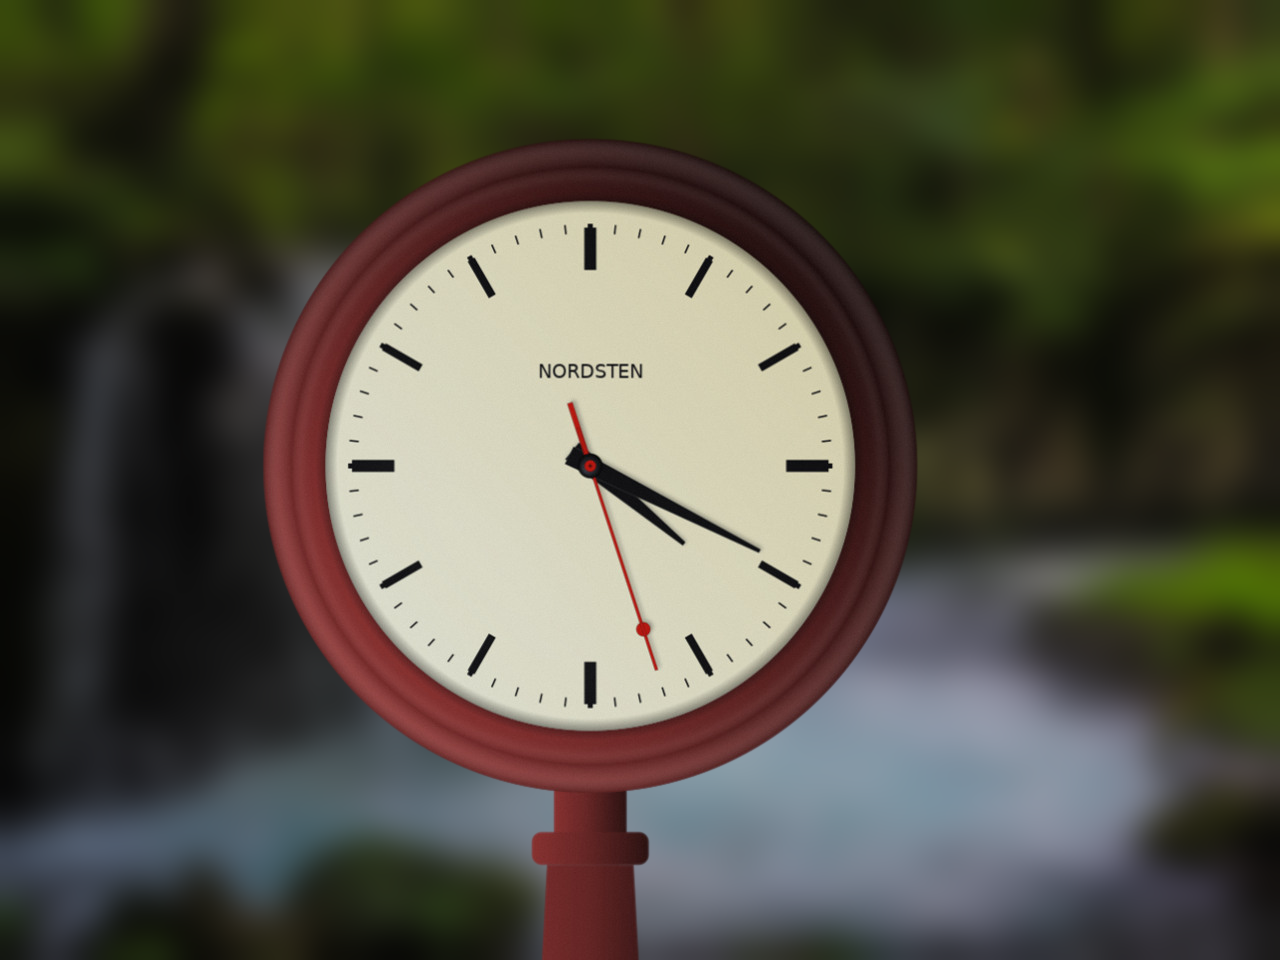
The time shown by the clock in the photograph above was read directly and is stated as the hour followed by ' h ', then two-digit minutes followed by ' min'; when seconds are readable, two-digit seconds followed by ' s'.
4 h 19 min 27 s
